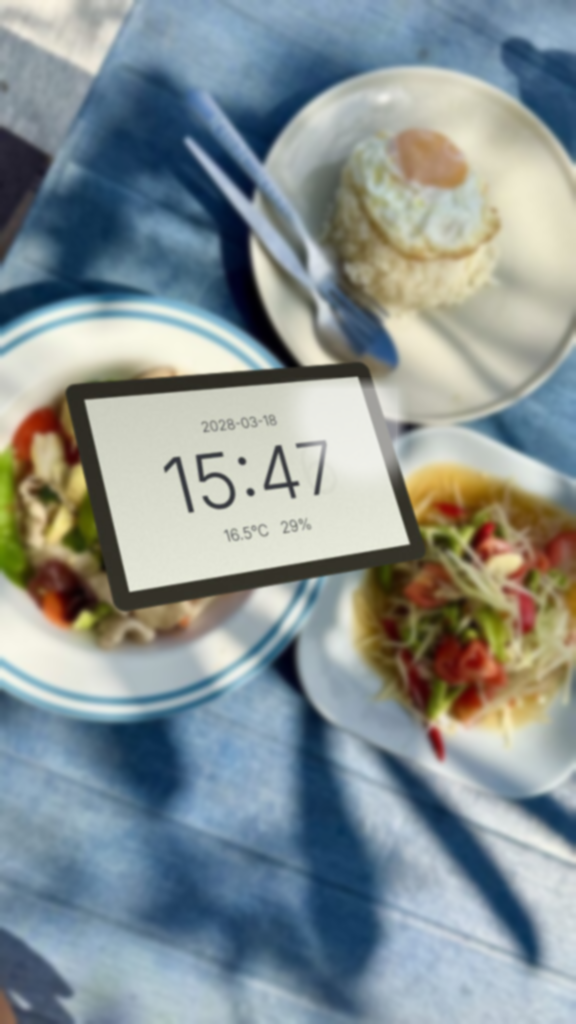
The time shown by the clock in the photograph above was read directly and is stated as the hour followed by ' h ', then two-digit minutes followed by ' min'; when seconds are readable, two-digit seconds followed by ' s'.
15 h 47 min
